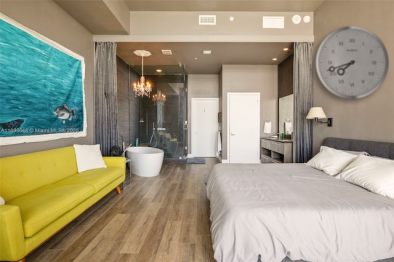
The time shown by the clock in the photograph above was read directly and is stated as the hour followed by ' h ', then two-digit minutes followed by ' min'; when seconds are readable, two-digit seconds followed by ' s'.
7 h 42 min
